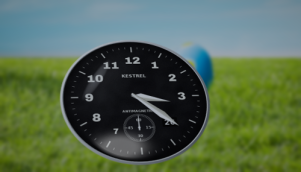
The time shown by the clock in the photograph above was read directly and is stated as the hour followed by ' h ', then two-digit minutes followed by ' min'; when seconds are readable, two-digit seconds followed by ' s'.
3 h 22 min
